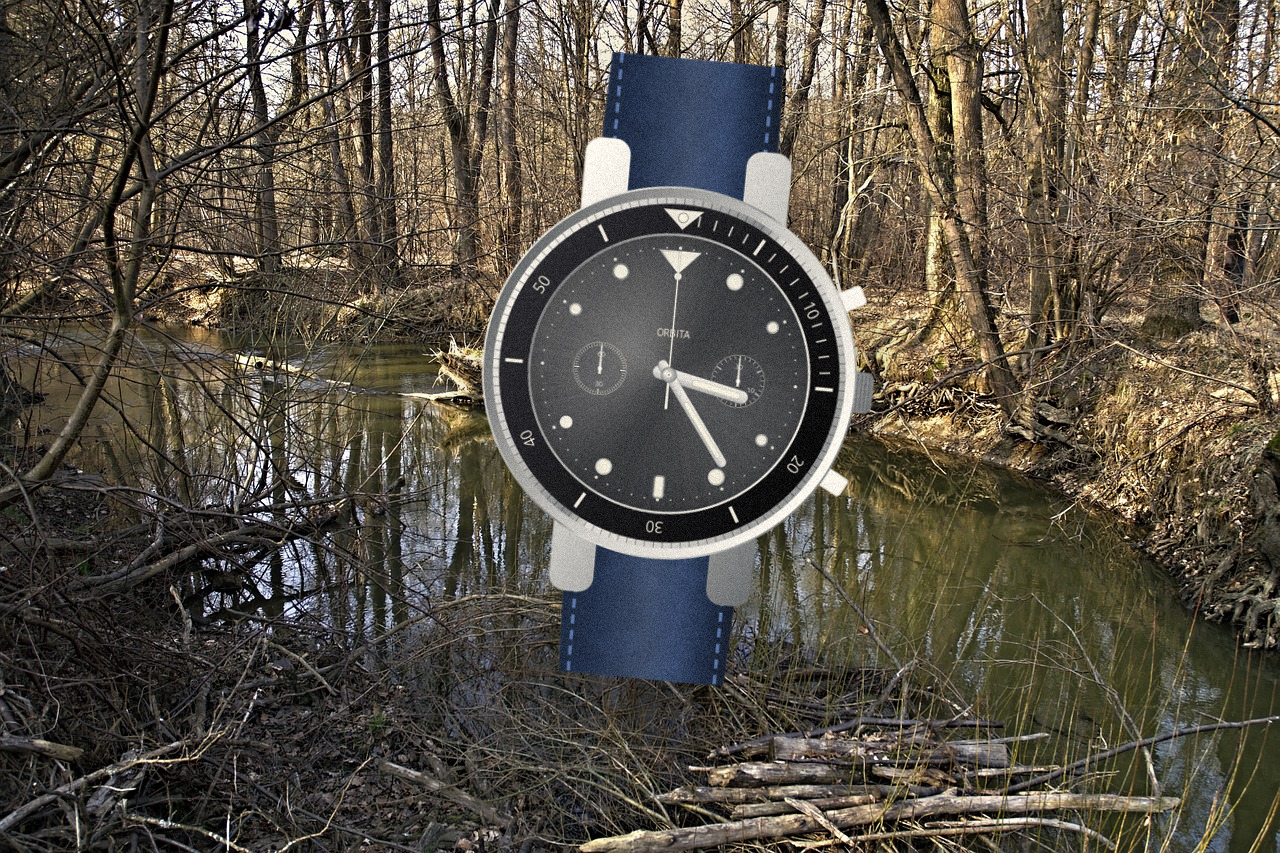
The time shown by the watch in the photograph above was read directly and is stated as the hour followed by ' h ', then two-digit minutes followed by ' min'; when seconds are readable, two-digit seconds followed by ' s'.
3 h 24 min
